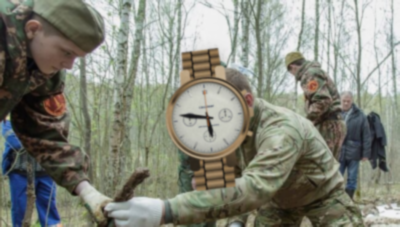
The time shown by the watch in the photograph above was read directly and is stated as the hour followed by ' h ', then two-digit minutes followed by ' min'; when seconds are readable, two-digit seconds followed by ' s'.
5 h 47 min
